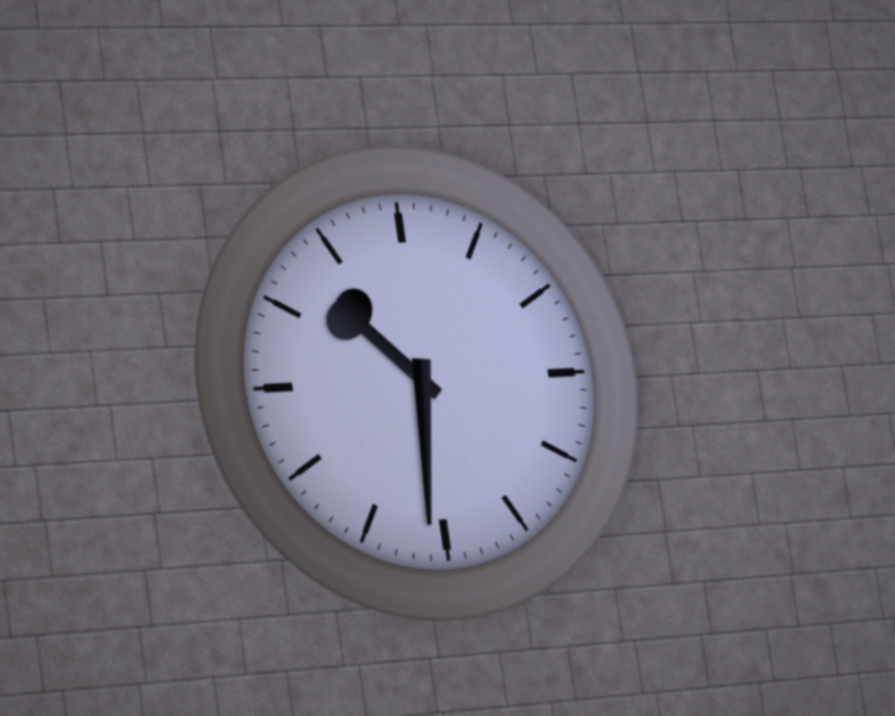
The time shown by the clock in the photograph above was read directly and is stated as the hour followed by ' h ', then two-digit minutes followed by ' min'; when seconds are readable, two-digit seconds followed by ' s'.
10 h 31 min
